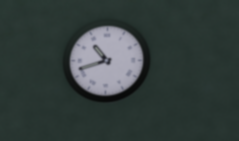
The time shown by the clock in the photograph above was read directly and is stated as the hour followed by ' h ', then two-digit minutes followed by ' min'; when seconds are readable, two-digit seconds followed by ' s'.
10 h 42 min
